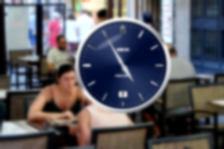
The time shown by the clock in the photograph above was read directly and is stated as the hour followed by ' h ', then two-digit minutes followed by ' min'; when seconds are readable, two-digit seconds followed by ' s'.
4 h 55 min
